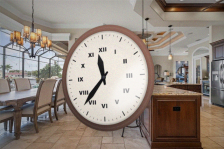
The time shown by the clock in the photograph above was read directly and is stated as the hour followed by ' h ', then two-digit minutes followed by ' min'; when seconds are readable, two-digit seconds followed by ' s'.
11 h 37 min
